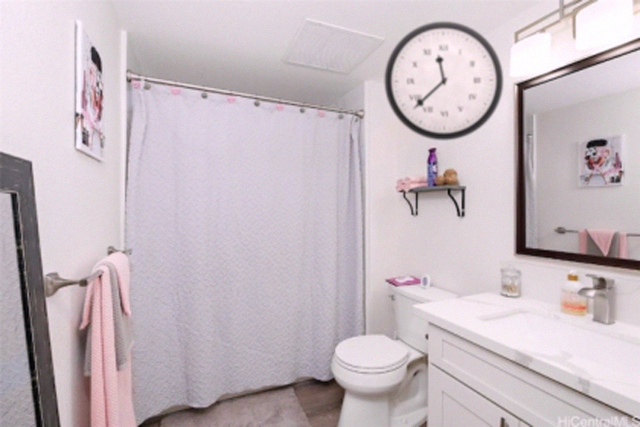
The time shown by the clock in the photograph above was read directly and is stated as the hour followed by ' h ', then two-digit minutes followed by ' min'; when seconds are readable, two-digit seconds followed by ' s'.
11 h 38 min
